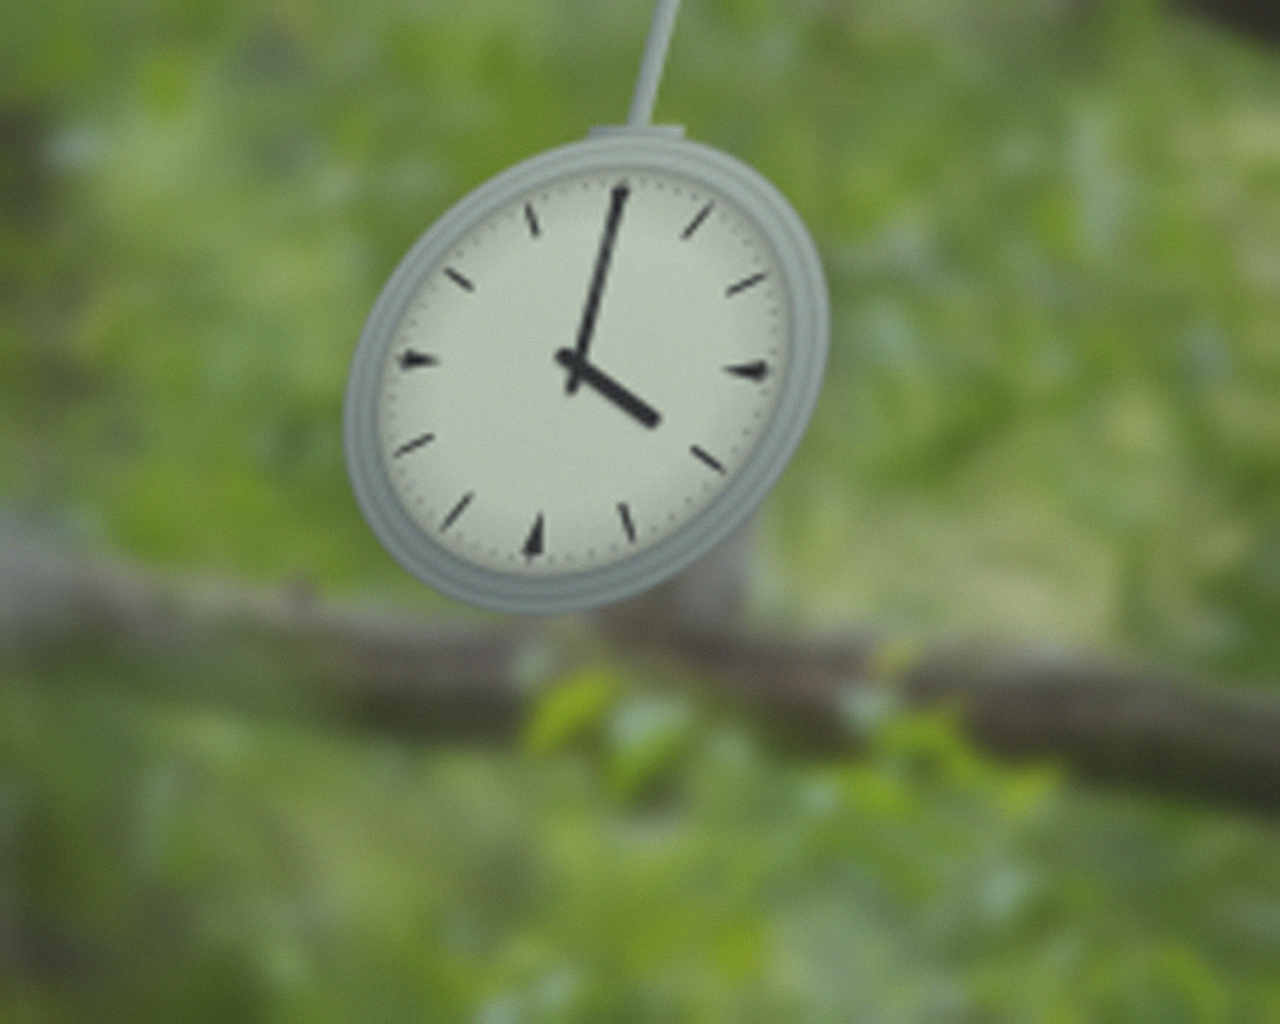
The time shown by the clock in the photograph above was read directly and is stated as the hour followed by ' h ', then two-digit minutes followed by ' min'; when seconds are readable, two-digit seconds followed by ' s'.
4 h 00 min
